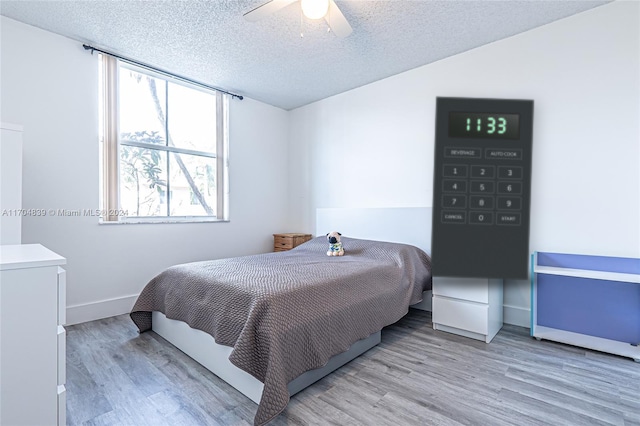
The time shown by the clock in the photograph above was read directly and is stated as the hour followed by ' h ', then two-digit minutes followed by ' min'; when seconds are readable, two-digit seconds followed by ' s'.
11 h 33 min
